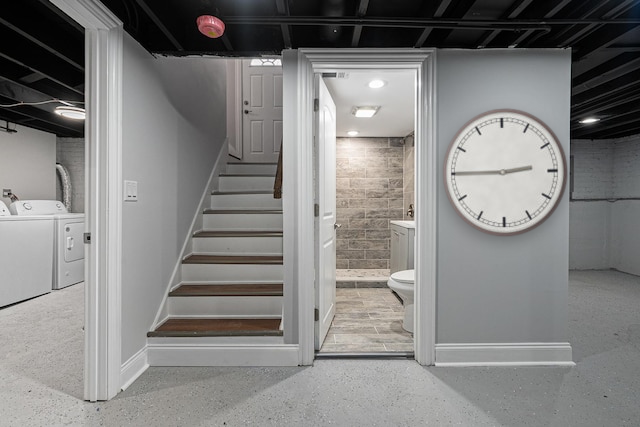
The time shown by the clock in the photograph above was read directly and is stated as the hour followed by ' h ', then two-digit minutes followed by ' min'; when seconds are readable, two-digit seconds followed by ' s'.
2 h 45 min
